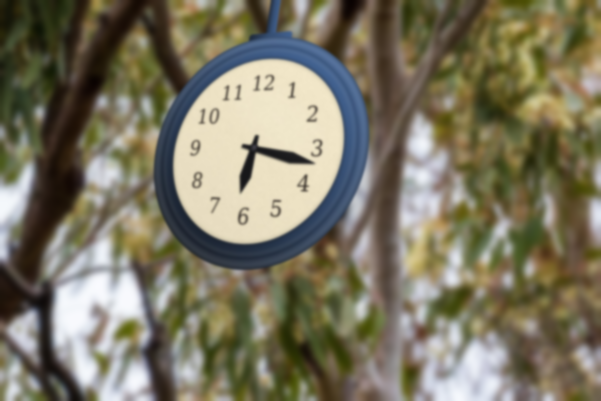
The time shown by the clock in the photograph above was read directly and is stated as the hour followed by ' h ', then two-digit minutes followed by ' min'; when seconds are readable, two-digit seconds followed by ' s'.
6 h 17 min
